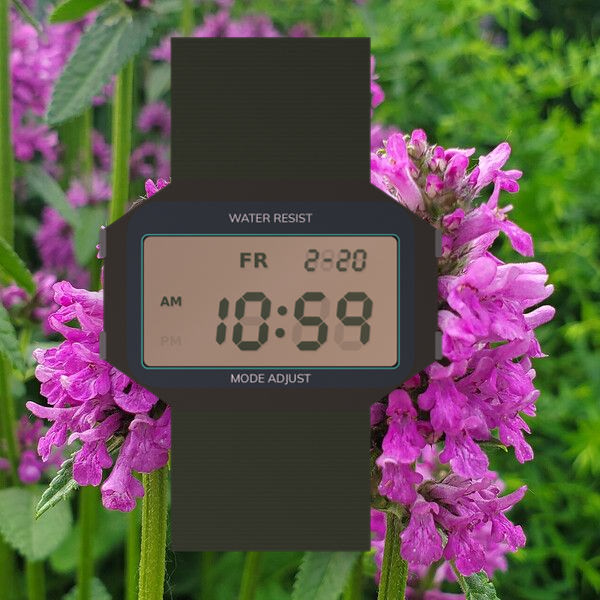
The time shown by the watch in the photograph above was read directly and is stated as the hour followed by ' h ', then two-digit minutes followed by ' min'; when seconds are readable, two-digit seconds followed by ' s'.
10 h 59 min
